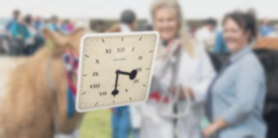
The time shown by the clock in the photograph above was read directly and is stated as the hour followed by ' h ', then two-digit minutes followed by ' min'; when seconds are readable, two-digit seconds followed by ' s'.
3 h 30 min
